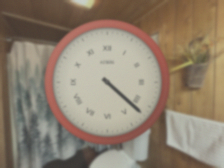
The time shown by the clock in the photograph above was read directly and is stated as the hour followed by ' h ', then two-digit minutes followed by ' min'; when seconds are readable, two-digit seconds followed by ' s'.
4 h 22 min
